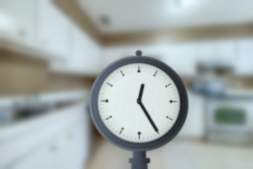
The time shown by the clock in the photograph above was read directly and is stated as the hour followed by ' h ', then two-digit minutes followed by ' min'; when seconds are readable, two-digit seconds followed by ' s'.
12 h 25 min
